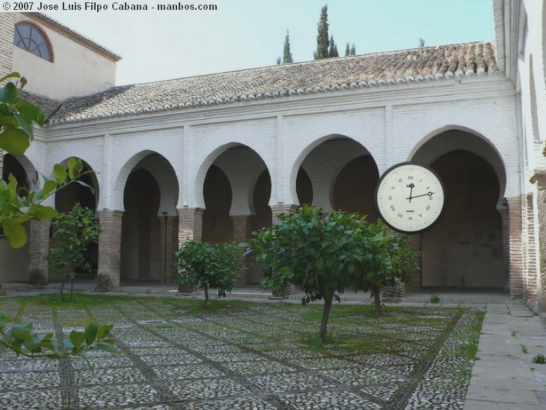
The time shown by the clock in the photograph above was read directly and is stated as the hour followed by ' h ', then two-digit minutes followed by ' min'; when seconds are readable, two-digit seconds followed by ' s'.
12 h 13 min
